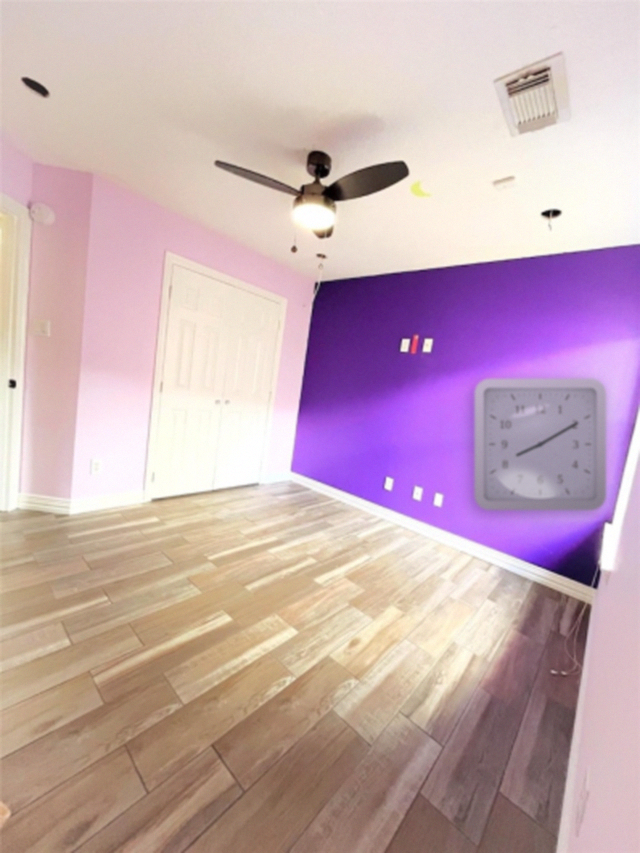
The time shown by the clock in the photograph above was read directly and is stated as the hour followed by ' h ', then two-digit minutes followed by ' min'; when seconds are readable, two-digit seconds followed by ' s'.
8 h 10 min
